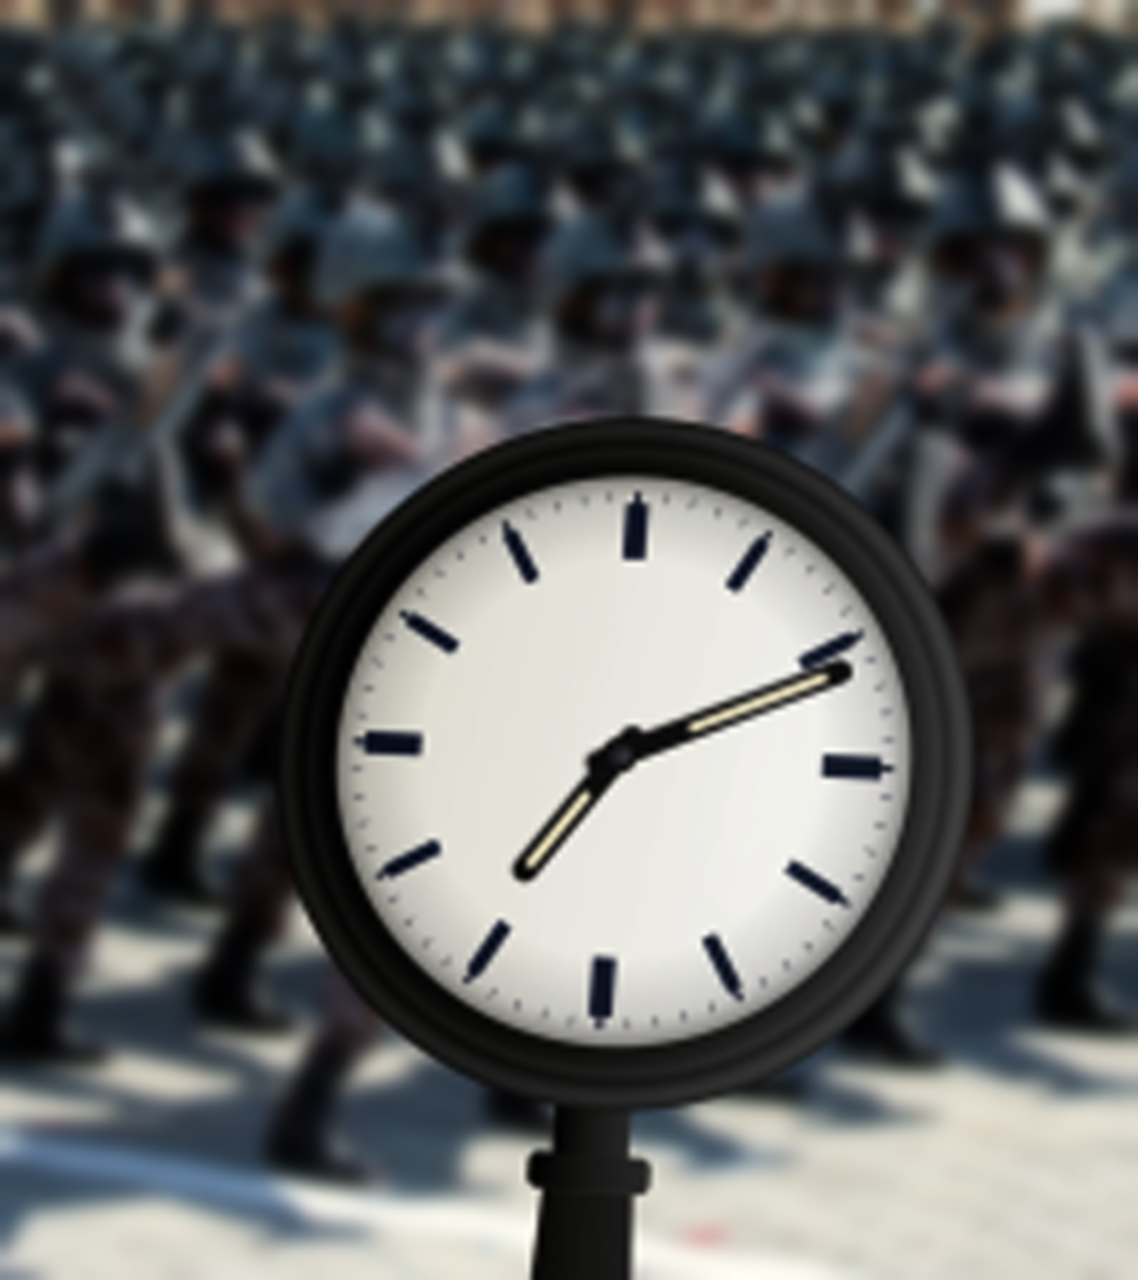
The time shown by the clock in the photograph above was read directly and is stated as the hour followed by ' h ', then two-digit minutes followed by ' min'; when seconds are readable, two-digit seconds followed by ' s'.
7 h 11 min
